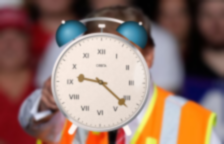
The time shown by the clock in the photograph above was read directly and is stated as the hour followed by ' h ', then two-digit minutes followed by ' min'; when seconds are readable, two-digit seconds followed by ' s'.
9 h 22 min
